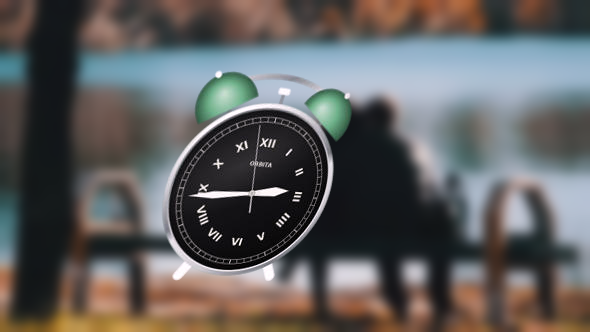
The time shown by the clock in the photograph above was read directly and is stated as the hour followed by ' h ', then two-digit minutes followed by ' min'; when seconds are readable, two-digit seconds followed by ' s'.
2 h 43 min 58 s
